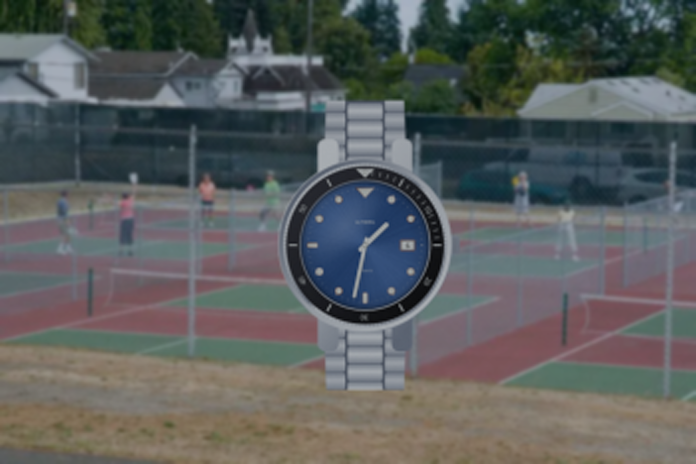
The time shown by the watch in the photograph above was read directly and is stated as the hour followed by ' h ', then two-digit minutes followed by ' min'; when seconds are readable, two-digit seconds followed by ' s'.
1 h 32 min
